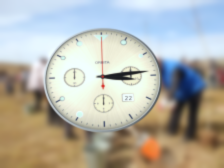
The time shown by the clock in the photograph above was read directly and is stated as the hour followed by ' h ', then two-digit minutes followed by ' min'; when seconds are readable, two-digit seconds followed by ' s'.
3 h 14 min
